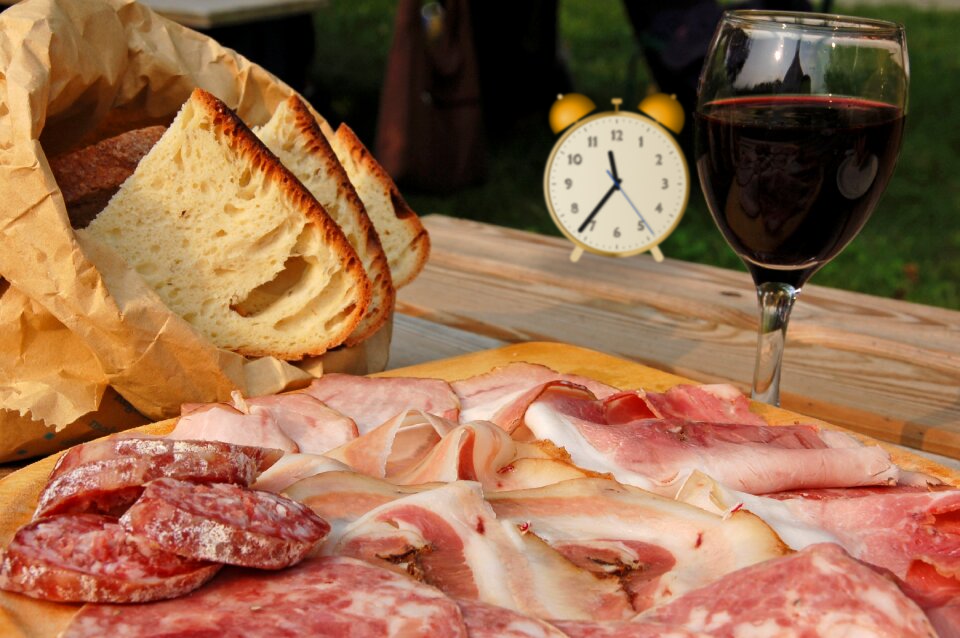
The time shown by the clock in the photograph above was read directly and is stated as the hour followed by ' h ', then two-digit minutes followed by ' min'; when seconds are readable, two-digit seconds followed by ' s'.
11 h 36 min 24 s
